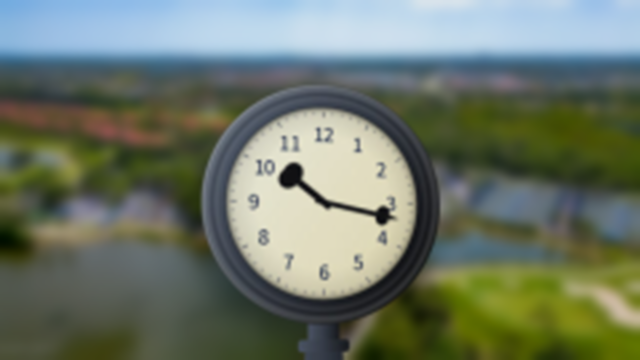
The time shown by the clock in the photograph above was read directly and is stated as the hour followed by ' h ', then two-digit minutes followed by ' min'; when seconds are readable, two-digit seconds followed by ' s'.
10 h 17 min
